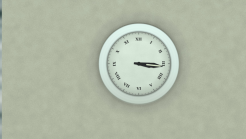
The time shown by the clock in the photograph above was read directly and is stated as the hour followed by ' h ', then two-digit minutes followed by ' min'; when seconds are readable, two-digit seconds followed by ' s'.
3 h 16 min
